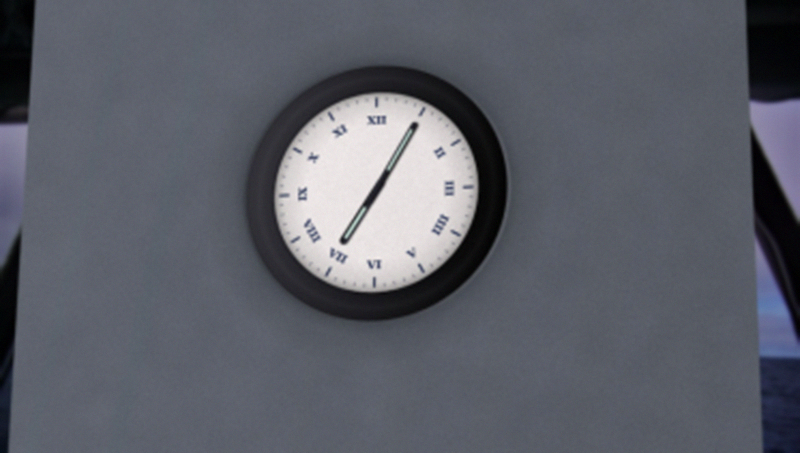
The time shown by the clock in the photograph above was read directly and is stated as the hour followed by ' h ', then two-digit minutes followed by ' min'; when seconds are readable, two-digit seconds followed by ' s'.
7 h 05 min
